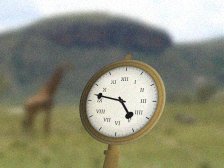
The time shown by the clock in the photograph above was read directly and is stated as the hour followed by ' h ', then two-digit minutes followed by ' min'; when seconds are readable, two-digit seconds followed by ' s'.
4 h 47 min
